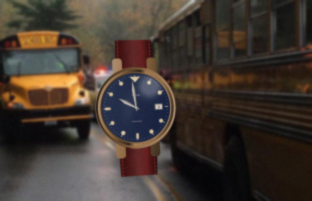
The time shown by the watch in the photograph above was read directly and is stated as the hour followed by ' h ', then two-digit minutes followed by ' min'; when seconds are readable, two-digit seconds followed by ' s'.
9 h 59 min
